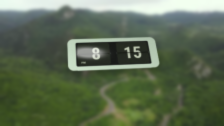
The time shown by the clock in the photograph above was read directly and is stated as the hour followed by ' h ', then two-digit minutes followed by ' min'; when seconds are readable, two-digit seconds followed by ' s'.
8 h 15 min
